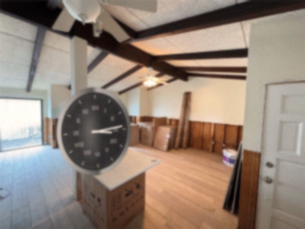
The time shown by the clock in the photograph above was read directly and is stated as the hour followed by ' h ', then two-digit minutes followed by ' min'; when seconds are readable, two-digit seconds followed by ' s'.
3 h 14 min
